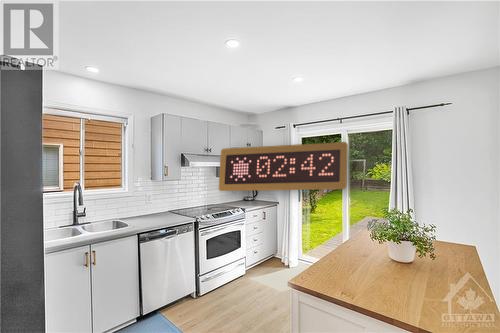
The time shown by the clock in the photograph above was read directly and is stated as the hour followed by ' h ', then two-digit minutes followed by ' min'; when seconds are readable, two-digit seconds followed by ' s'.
2 h 42 min
